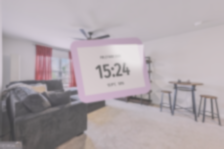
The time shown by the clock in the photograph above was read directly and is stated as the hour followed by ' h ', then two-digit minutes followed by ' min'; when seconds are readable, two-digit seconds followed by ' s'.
15 h 24 min
